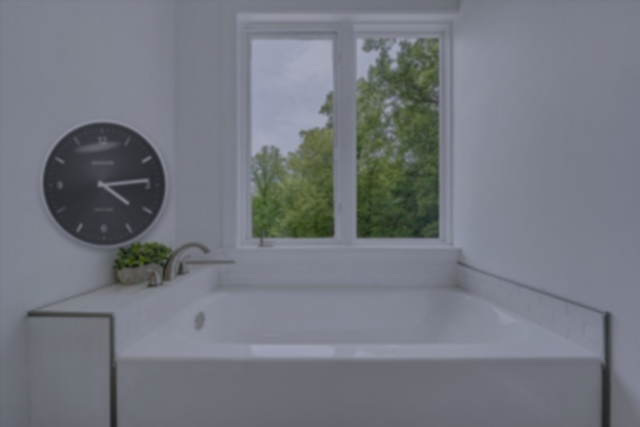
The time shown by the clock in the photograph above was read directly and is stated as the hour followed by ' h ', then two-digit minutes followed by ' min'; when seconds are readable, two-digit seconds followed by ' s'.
4 h 14 min
